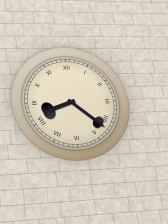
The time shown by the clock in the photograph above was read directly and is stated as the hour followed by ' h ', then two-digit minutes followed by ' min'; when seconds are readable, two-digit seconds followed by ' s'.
8 h 22 min
